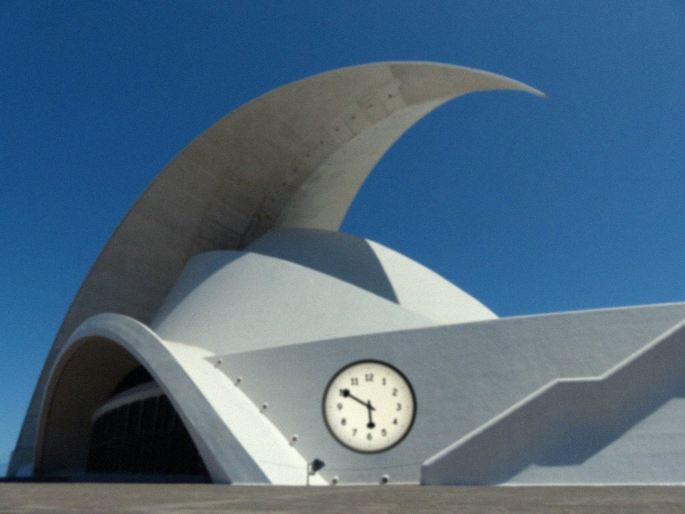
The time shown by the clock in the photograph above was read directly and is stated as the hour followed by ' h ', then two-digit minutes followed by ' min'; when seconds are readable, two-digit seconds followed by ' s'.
5 h 50 min
